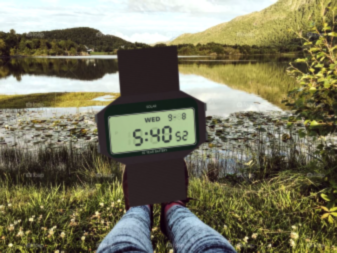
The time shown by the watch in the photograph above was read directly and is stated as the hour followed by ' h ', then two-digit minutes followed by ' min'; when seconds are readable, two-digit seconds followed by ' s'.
5 h 40 min 52 s
